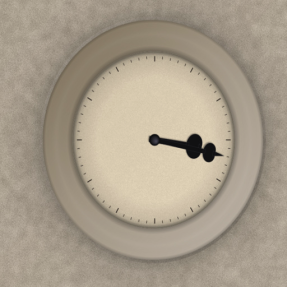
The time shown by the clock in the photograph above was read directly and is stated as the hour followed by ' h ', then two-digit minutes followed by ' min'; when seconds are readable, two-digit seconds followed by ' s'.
3 h 17 min
